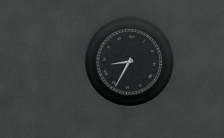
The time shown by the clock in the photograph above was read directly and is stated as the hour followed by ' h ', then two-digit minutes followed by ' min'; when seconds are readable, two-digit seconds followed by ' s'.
8 h 34 min
